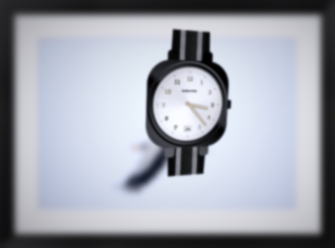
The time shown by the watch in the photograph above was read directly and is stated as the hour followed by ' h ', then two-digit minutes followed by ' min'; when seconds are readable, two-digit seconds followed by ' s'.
3 h 23 min
